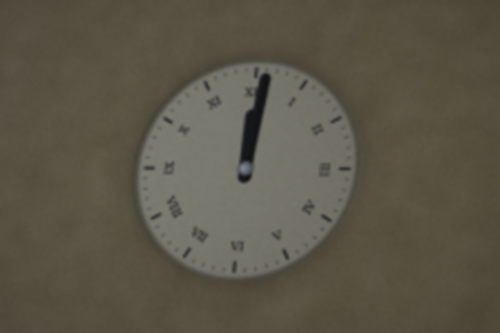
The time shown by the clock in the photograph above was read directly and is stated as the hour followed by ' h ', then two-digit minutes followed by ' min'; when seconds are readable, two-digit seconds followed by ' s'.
12 h 01 min
